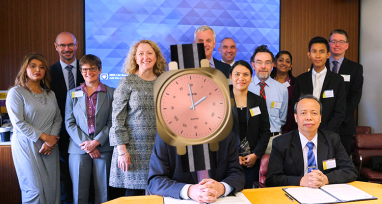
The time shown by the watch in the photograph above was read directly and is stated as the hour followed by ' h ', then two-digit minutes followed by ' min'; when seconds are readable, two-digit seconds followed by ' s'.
1 h 59 min
